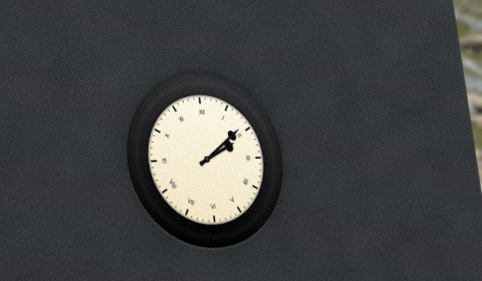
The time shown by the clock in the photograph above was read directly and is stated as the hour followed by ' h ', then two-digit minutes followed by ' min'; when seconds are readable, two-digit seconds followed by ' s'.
2 h 09 min
